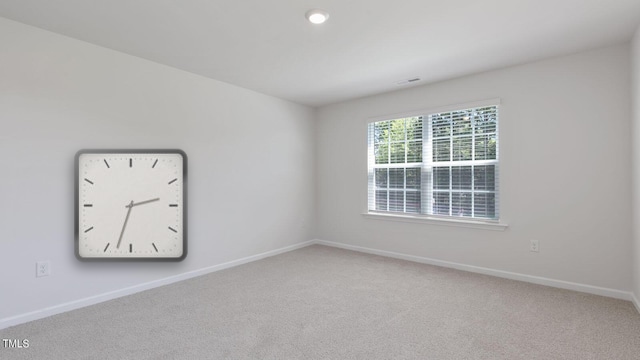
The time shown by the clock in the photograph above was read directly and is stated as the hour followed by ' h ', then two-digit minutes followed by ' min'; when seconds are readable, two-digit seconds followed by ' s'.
2 h 33 min
